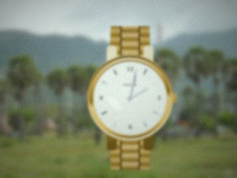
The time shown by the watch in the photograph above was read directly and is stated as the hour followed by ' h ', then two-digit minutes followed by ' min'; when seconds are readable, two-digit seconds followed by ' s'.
2 h 02 min
